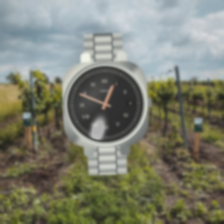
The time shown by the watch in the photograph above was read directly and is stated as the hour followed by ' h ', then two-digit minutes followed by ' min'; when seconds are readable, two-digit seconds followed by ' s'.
12 h 49 min
